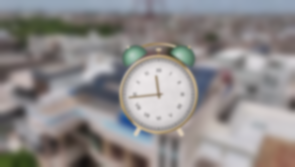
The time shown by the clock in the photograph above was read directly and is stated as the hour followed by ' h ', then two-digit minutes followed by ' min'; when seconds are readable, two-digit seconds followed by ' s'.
11 h 44 min
